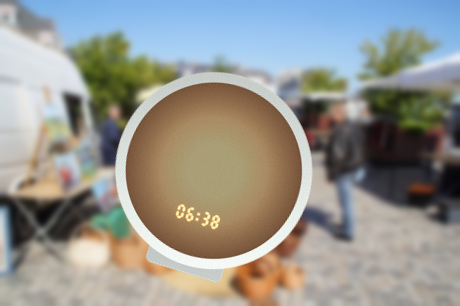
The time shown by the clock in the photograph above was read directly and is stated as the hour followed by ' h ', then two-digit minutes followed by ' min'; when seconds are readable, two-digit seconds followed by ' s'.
6 h 38 min
